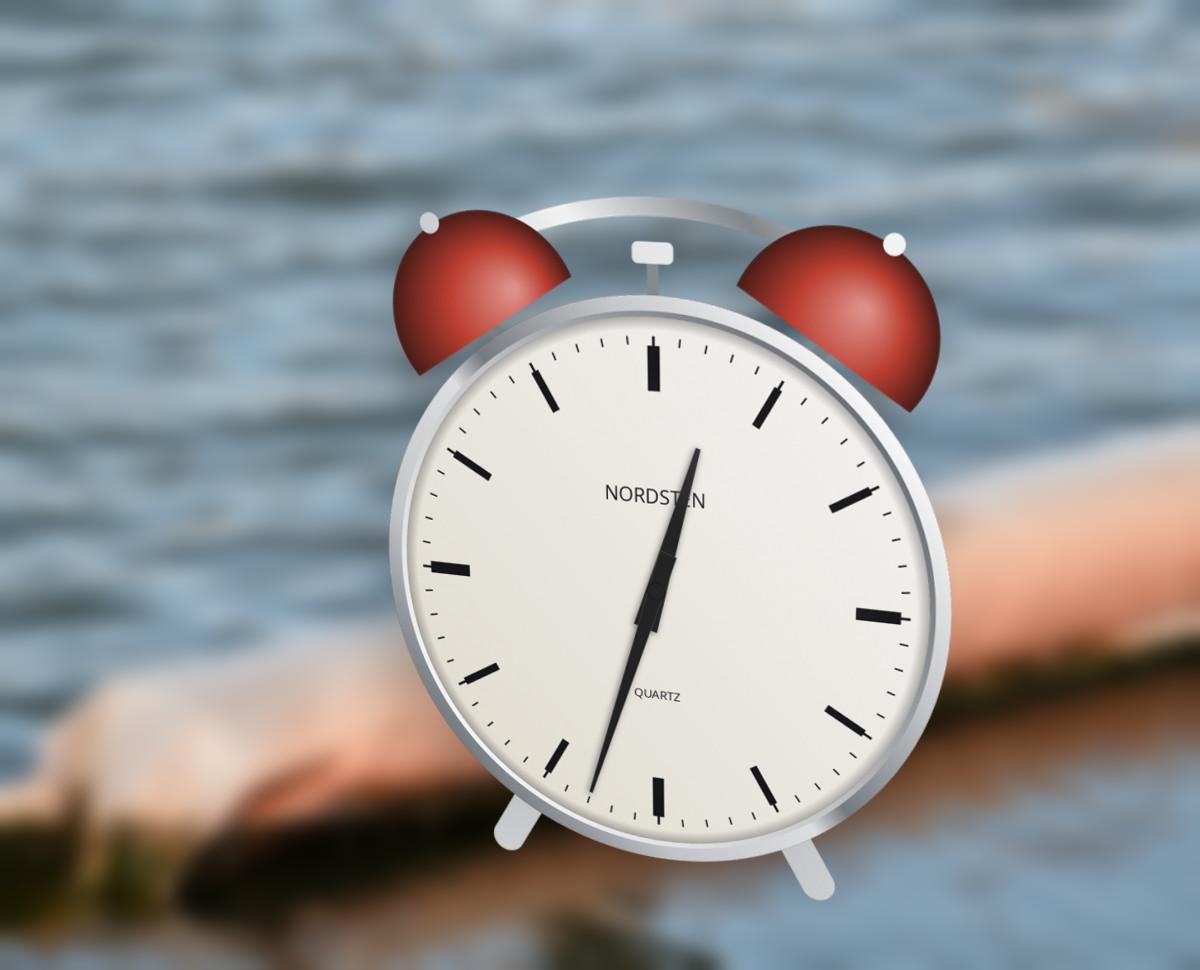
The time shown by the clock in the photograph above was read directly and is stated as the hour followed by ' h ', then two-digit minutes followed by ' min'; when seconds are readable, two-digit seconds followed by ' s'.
12 h 33 min
